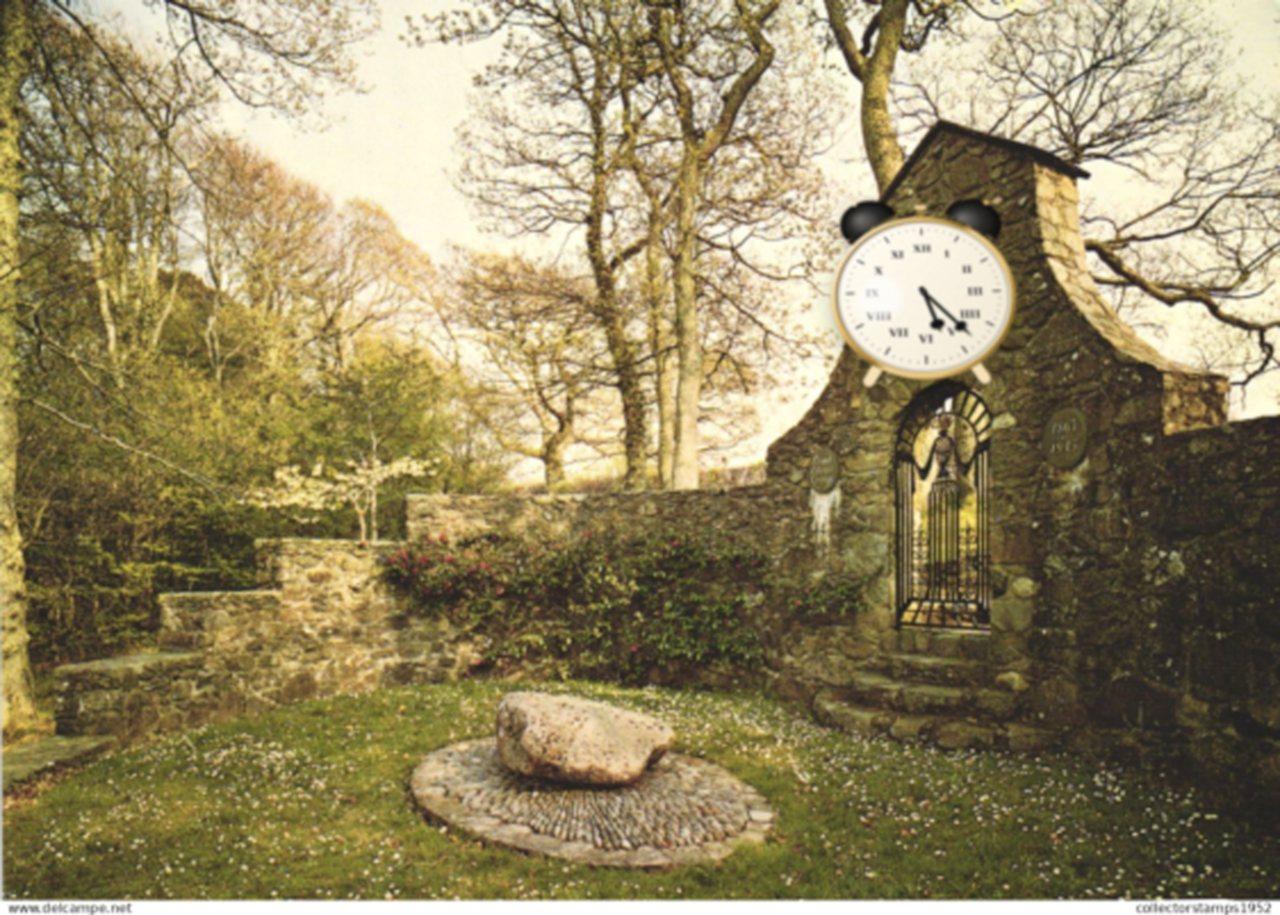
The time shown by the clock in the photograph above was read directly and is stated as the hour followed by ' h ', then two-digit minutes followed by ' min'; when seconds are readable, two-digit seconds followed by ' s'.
5 h 23 min
